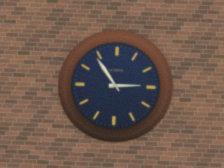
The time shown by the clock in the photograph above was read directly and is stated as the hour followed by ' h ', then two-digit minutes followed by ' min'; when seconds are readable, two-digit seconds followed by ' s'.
2 h 54 min
